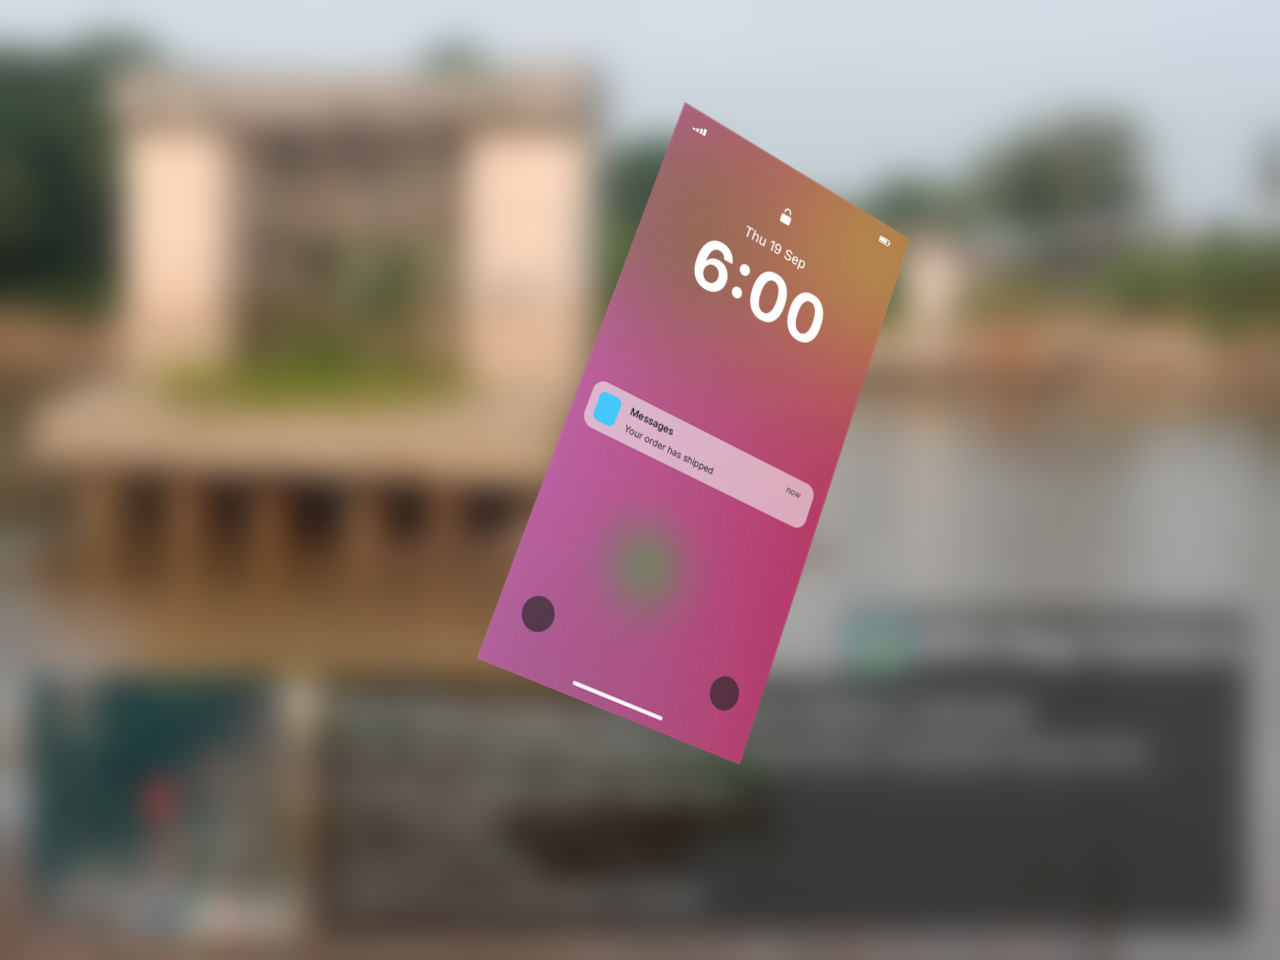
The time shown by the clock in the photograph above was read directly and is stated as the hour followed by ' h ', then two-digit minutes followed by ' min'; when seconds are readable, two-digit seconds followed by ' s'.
6 h 00 min
